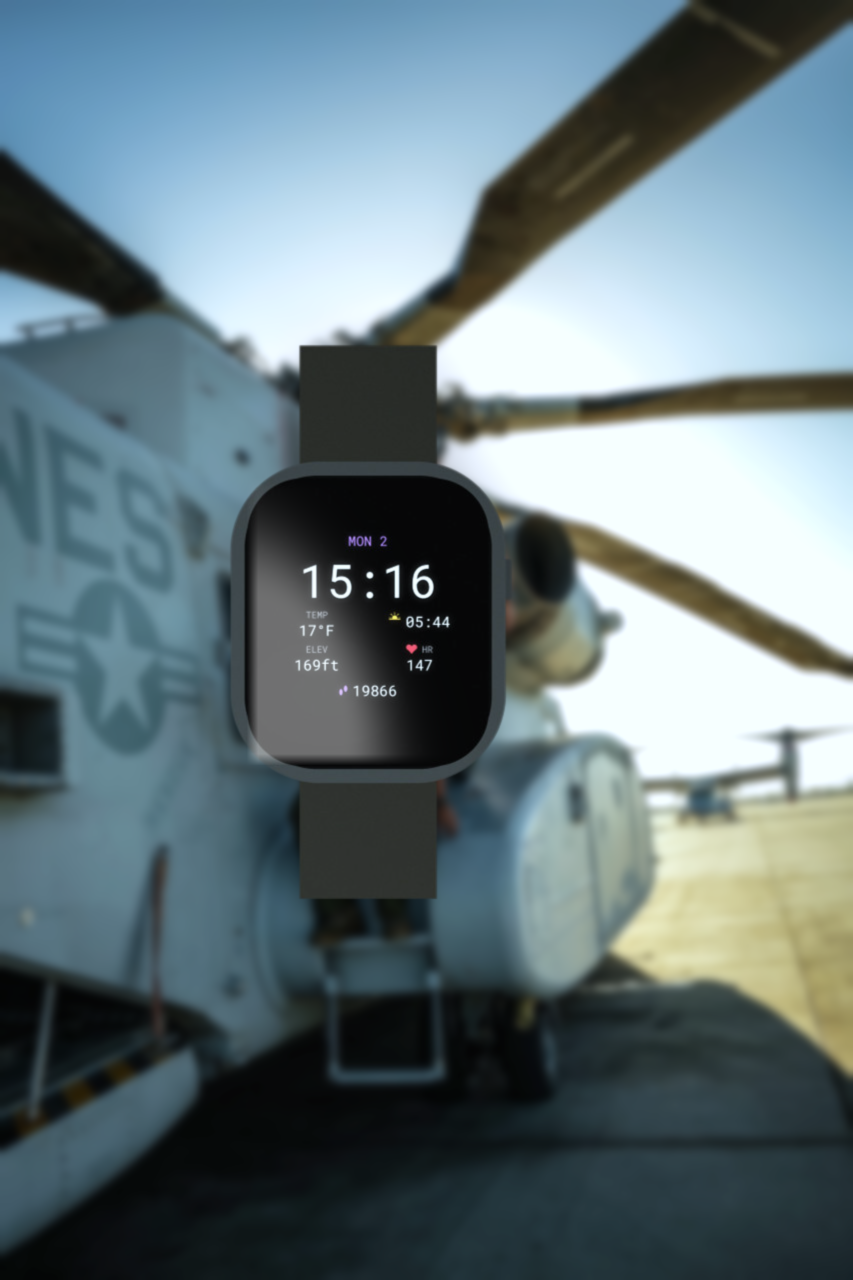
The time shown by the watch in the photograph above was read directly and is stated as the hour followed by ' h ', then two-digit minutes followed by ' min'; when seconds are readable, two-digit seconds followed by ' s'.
15 h 16 min
